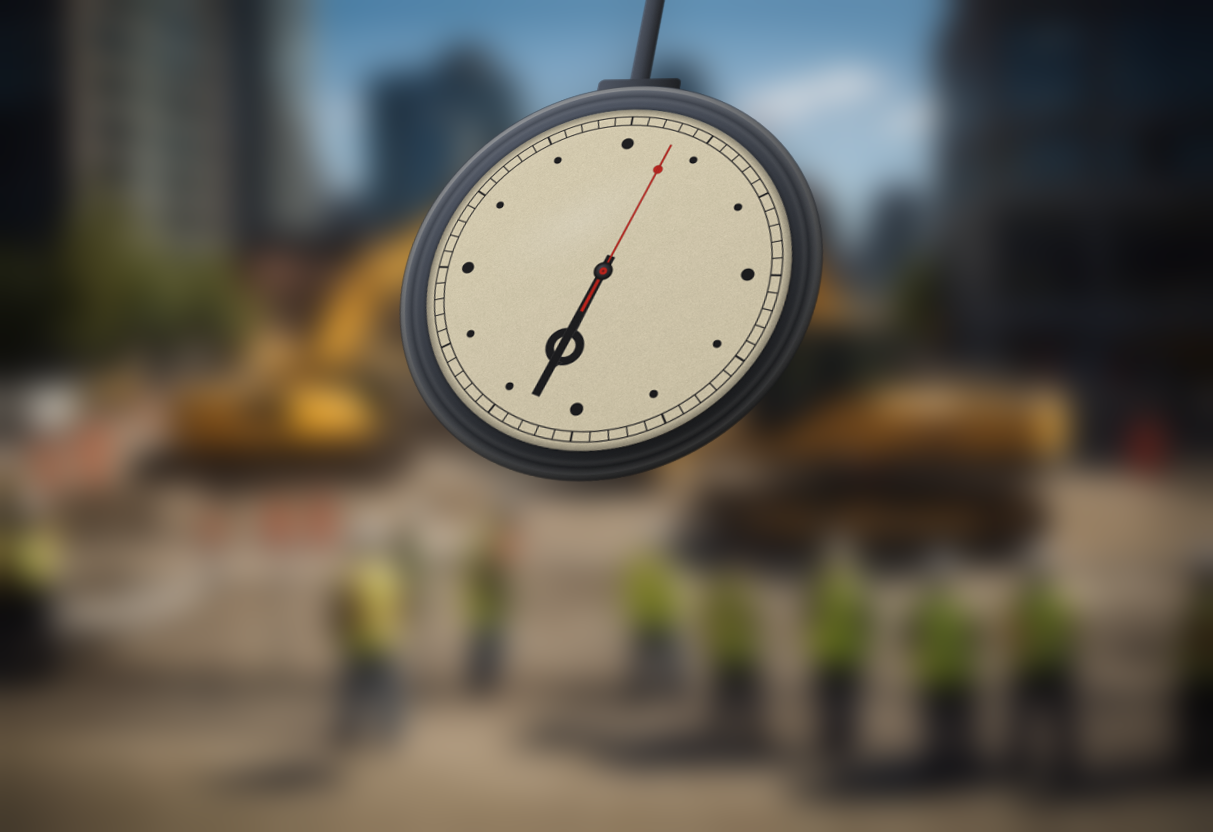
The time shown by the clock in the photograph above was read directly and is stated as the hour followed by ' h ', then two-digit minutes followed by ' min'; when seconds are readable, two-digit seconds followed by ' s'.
6 h 33 min 03 s
